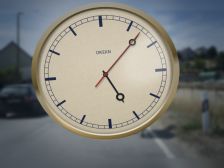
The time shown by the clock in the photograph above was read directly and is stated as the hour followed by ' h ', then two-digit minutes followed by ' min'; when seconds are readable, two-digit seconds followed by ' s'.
5 h 07 min 07 s
